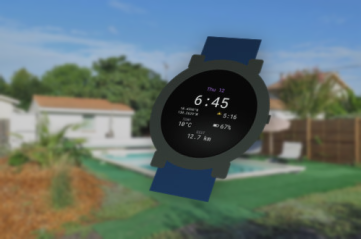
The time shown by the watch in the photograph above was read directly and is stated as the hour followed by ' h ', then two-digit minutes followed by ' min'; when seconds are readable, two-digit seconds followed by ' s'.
6 h 45 min
